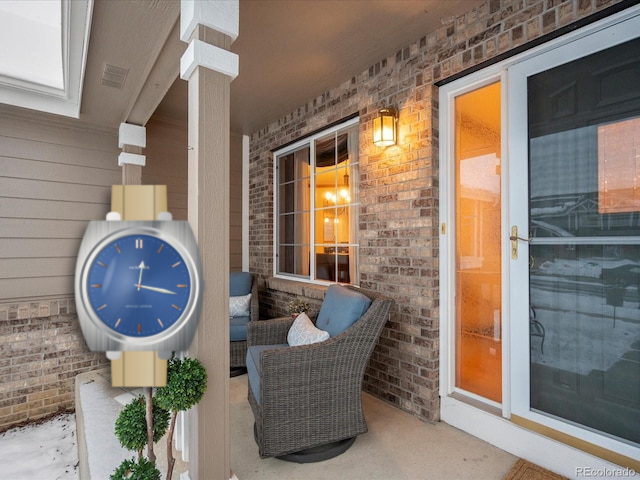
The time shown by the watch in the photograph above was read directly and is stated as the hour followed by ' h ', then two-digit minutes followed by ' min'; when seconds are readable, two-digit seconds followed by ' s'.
12 h 17 min
